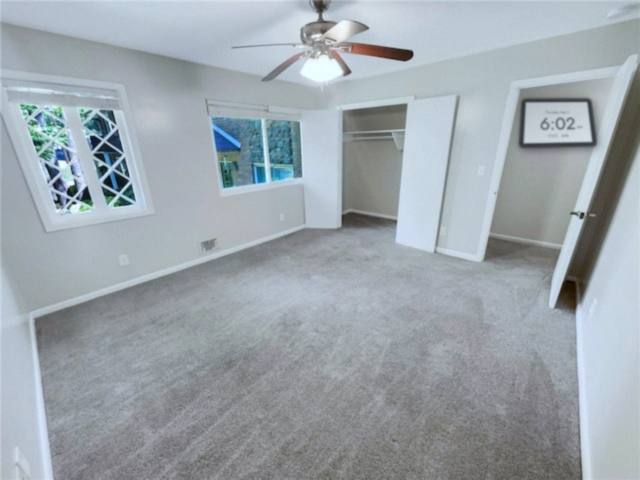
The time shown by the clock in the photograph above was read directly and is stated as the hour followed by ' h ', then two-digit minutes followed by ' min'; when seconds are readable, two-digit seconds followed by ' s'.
6 h 02 min
